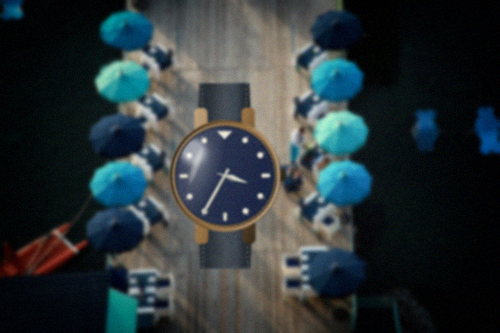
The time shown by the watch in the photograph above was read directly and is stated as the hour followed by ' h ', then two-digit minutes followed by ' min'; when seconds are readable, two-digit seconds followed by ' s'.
3 h 35 min
